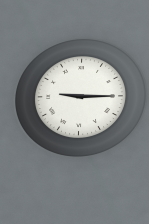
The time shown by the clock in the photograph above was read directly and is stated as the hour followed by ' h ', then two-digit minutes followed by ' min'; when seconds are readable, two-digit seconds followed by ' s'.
9 h 15 min
